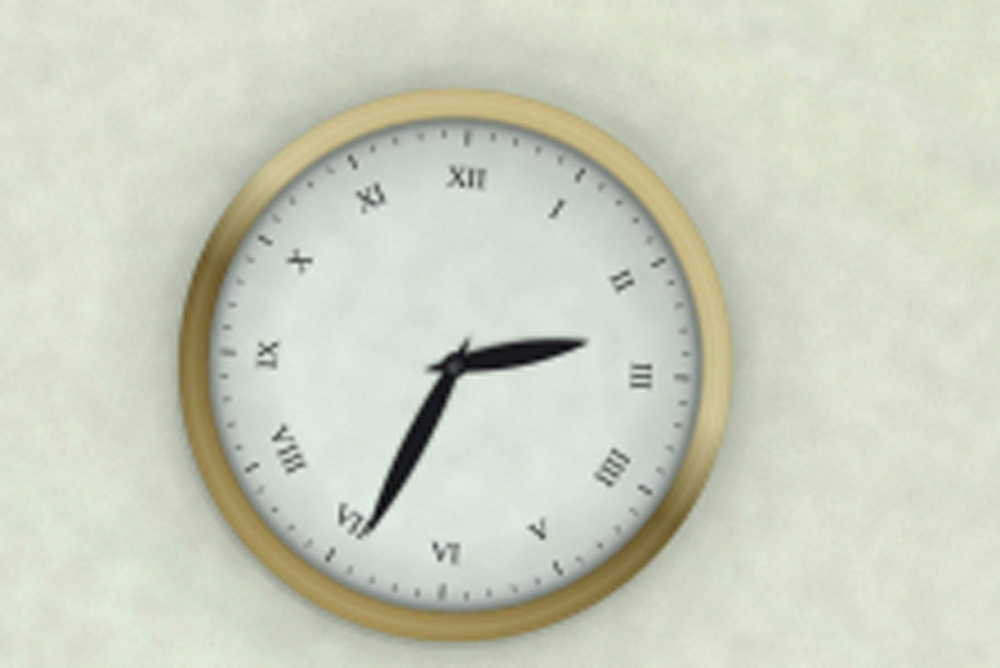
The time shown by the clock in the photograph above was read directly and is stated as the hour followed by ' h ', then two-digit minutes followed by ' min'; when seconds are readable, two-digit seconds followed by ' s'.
2 h 34 min
